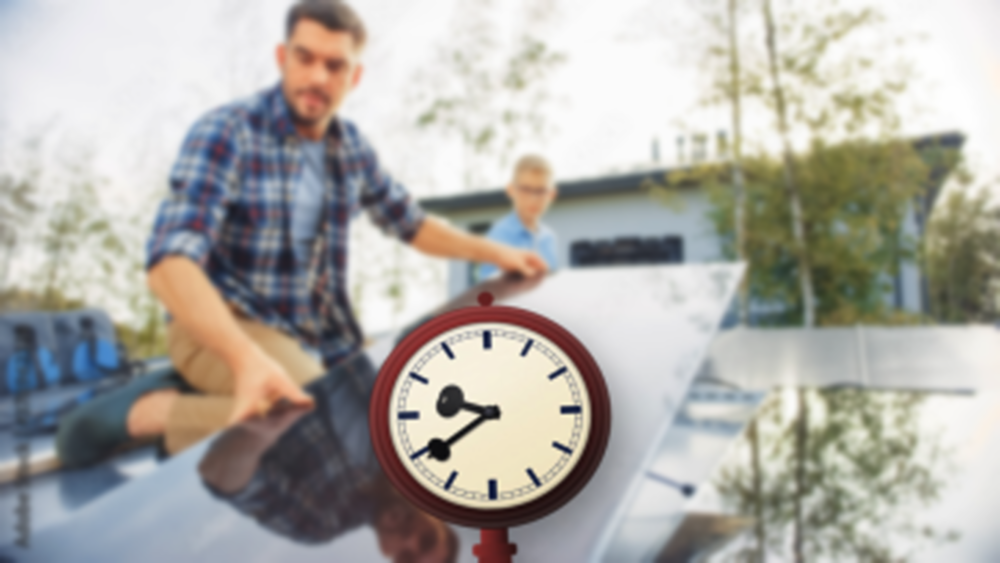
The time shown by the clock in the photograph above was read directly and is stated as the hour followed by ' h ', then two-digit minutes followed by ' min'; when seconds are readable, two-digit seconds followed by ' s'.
9 h 39 min
